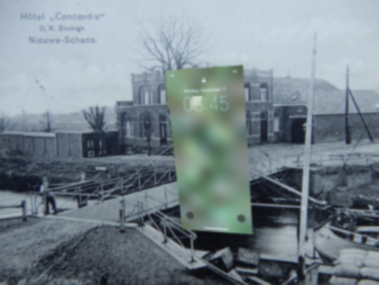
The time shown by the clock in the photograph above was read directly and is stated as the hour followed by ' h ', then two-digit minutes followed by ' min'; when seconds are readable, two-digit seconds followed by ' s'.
3 h 45 min
